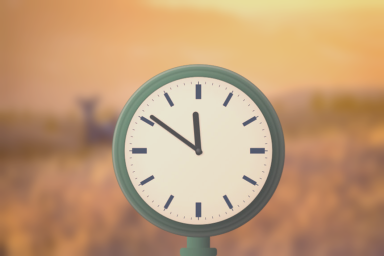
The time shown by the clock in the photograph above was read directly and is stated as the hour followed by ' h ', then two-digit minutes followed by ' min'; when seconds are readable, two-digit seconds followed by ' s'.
11 h 51 min
